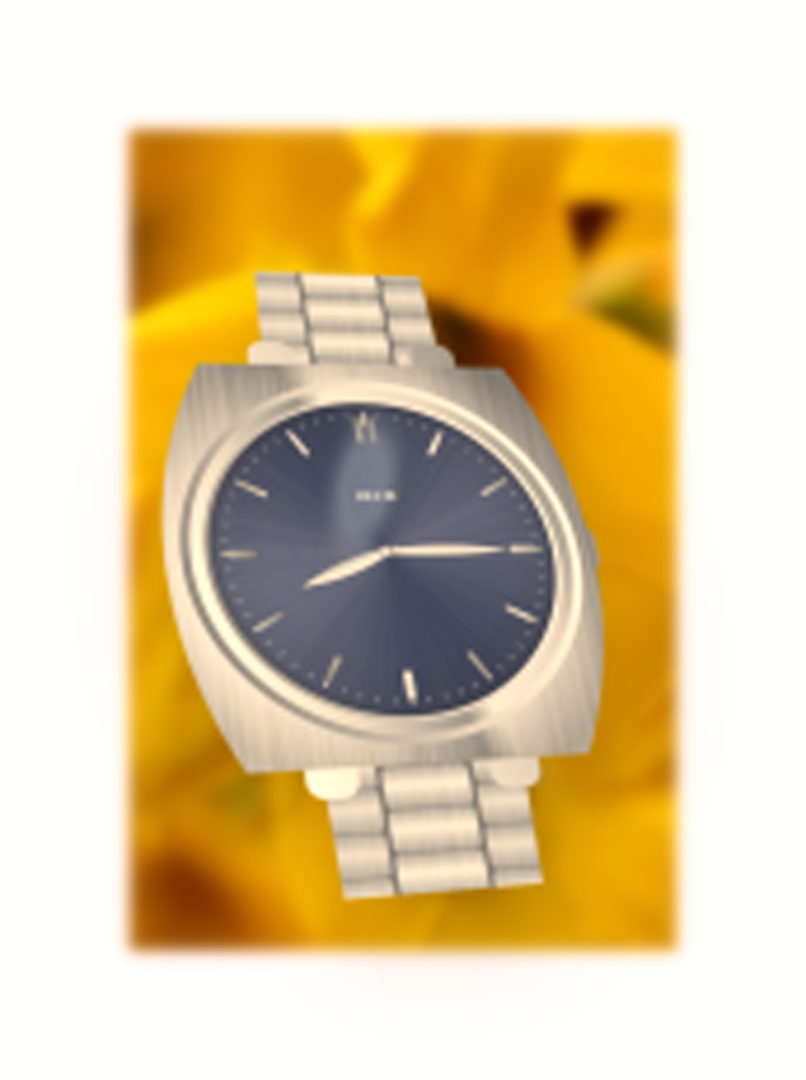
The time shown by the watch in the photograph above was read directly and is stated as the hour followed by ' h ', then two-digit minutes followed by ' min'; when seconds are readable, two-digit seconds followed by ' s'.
8 h 15 min
